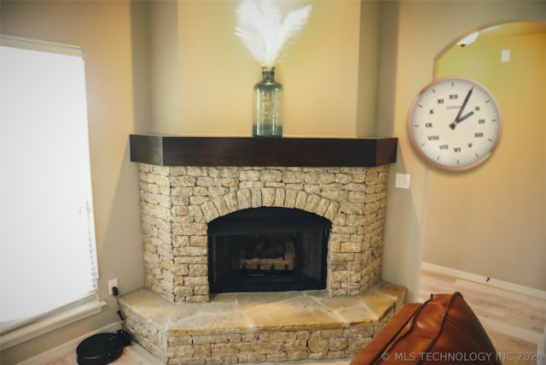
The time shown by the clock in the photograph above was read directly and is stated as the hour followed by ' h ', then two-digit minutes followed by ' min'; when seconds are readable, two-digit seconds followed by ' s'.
2 h 05 min
